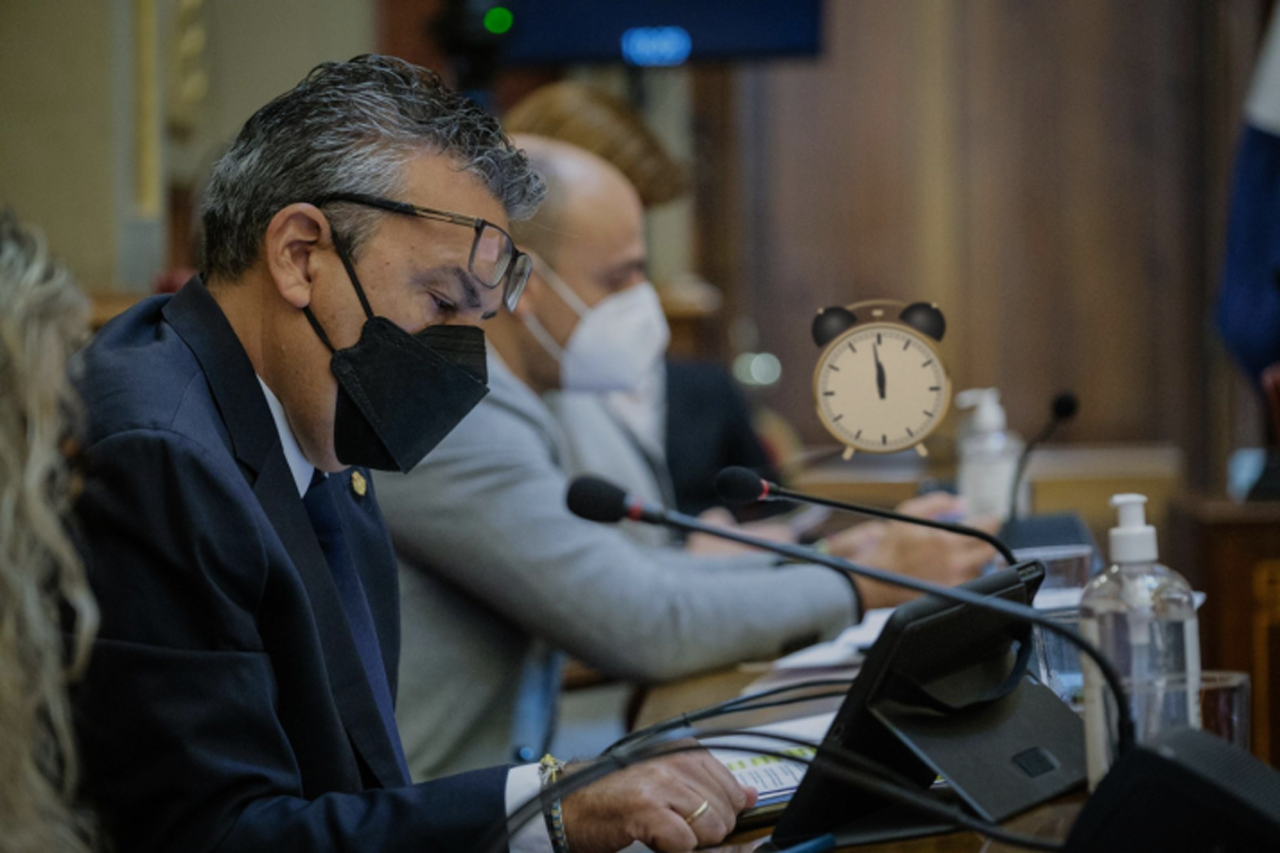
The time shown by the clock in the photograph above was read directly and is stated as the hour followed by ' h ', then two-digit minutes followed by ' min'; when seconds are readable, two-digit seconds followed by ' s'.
11 h 59 min
